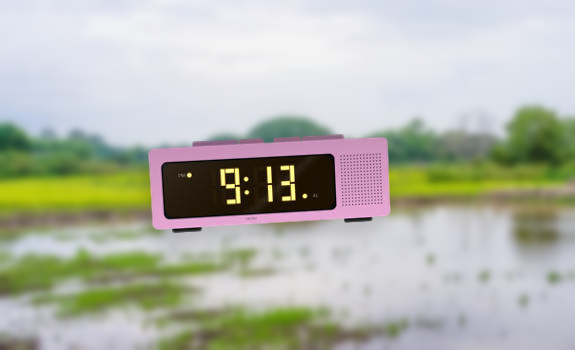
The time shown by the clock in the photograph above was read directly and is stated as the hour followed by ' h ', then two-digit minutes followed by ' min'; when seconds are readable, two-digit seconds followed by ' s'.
9 h 13 min
